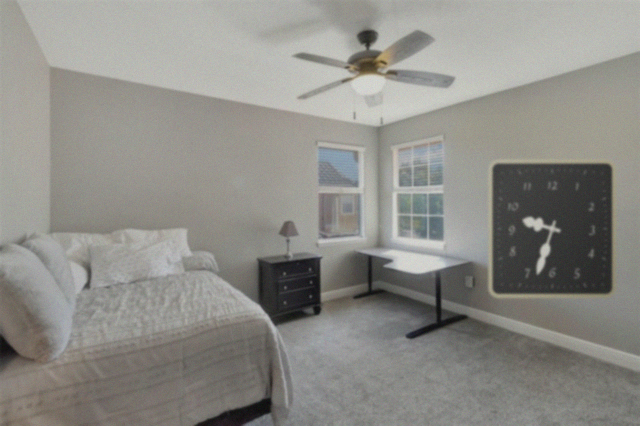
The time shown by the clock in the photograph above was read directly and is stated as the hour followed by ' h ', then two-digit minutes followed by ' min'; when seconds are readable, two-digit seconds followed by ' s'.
9 h 33 min
